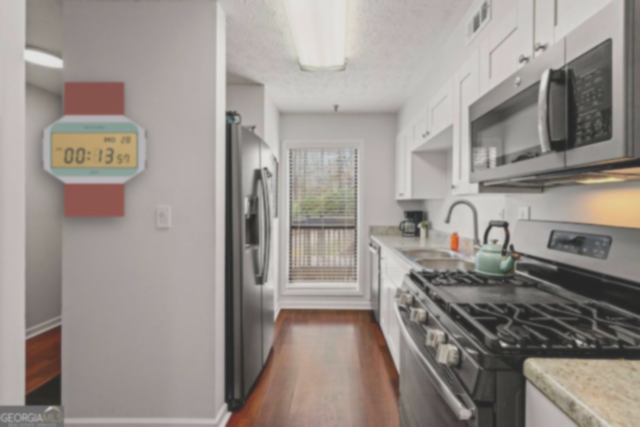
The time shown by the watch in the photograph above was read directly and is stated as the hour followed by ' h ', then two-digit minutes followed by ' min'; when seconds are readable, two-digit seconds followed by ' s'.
0 h 13 min
